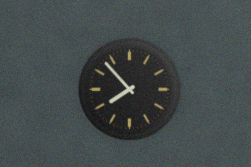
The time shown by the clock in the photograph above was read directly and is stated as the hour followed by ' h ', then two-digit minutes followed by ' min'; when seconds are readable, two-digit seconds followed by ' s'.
7 h 53 min
